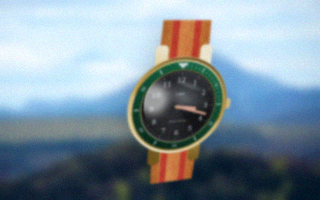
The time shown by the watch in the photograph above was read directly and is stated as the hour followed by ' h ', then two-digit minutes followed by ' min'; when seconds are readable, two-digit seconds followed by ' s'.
3 h 18 min
